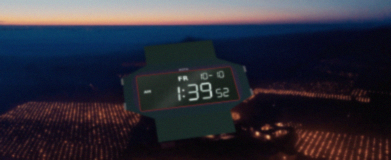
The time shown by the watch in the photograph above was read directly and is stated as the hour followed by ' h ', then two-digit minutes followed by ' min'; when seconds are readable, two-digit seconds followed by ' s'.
1 h 39 min
